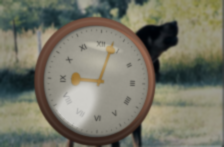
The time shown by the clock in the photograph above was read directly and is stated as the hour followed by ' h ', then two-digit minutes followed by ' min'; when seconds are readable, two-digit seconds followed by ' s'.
9 h 03 min
